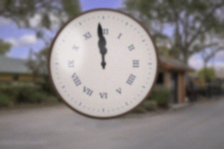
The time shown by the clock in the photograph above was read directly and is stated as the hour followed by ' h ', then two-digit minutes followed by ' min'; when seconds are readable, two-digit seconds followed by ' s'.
11 h 59 min
